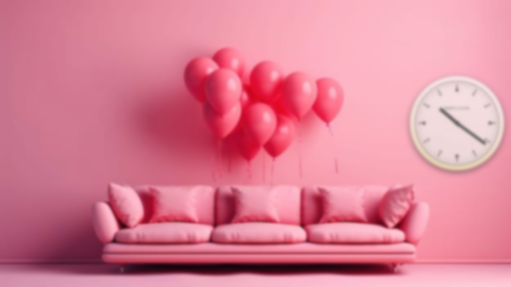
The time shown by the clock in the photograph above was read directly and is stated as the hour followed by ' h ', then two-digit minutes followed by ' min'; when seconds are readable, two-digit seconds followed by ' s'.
10 h 21 min
